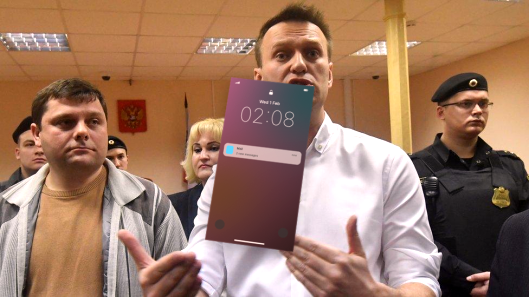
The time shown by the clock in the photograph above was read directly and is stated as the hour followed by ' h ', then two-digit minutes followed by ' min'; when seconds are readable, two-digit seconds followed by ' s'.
2 h 08 min
